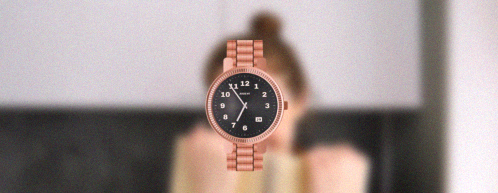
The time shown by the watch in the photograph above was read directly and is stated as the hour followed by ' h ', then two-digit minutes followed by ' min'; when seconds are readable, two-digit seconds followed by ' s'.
6 h 54 min
